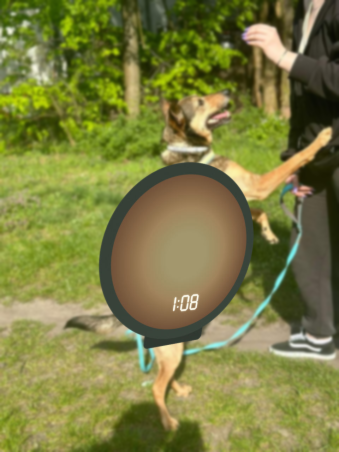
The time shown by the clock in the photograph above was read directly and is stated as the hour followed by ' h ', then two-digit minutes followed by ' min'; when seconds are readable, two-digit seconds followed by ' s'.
1 h 08 min
